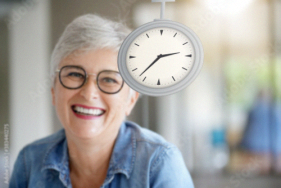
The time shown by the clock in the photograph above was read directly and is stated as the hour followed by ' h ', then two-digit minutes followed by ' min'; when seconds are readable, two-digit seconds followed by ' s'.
2 h 37 min
